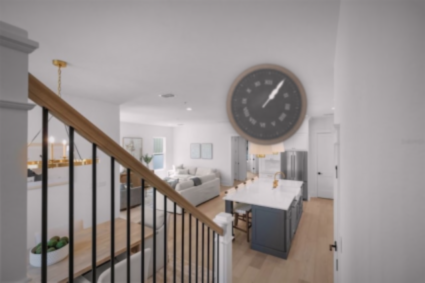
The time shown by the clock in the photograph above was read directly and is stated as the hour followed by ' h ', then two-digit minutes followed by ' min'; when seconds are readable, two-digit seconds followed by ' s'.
1 h 05 min
